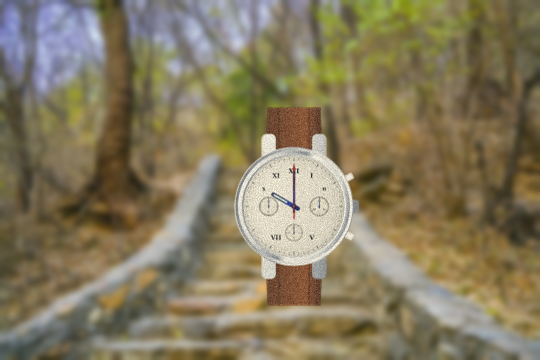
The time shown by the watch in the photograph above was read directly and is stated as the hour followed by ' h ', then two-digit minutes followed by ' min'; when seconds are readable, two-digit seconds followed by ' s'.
10 h 00 min
